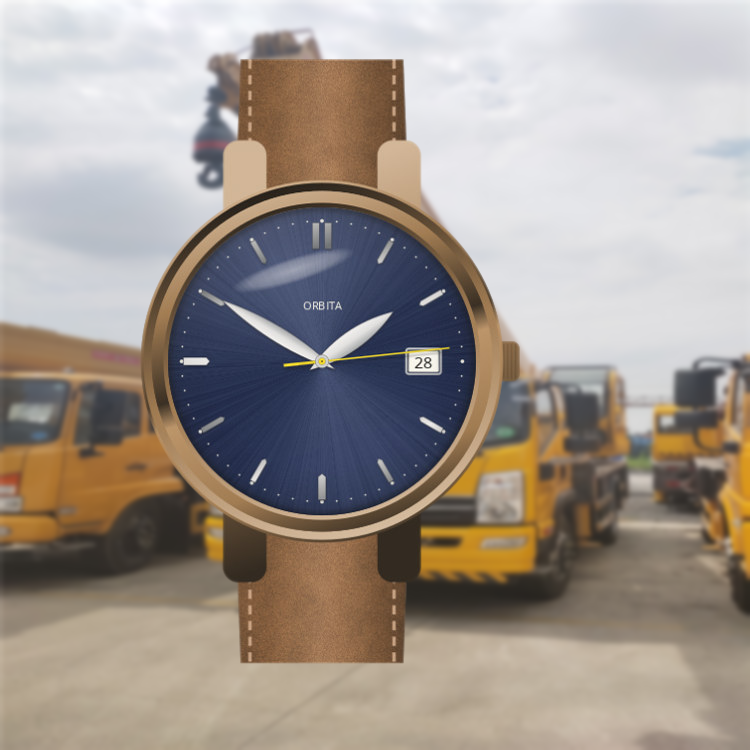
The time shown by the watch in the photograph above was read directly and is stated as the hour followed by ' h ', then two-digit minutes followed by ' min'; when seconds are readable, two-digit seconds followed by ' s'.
1 h 50 min 14 s
